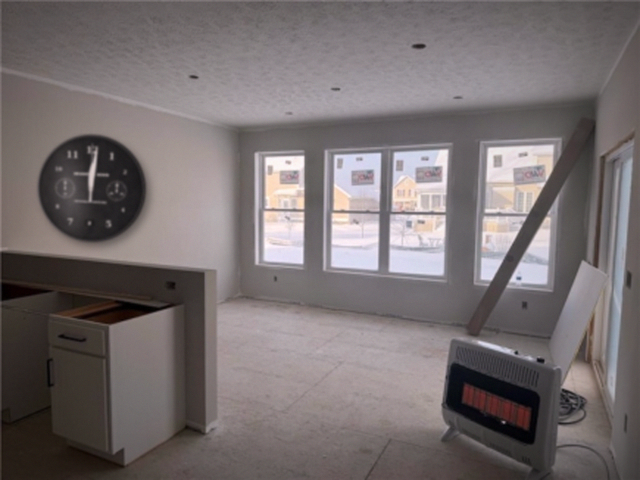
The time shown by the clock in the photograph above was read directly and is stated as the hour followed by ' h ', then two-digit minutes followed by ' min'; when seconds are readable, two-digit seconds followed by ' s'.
12 h 01 min
